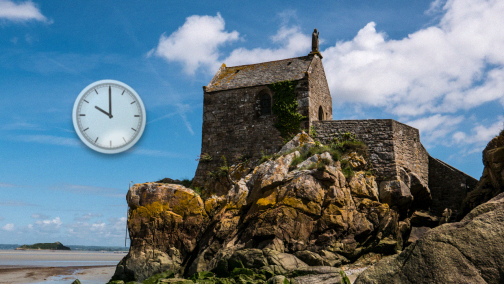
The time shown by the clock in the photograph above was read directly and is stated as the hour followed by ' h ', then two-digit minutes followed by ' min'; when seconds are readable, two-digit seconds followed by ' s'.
10 h 00 min
